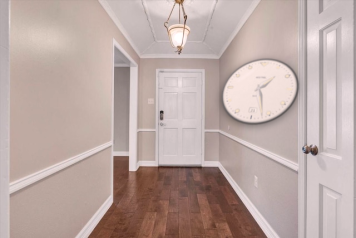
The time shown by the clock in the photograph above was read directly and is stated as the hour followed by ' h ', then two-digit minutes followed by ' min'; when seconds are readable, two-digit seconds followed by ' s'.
1 h 27 min
